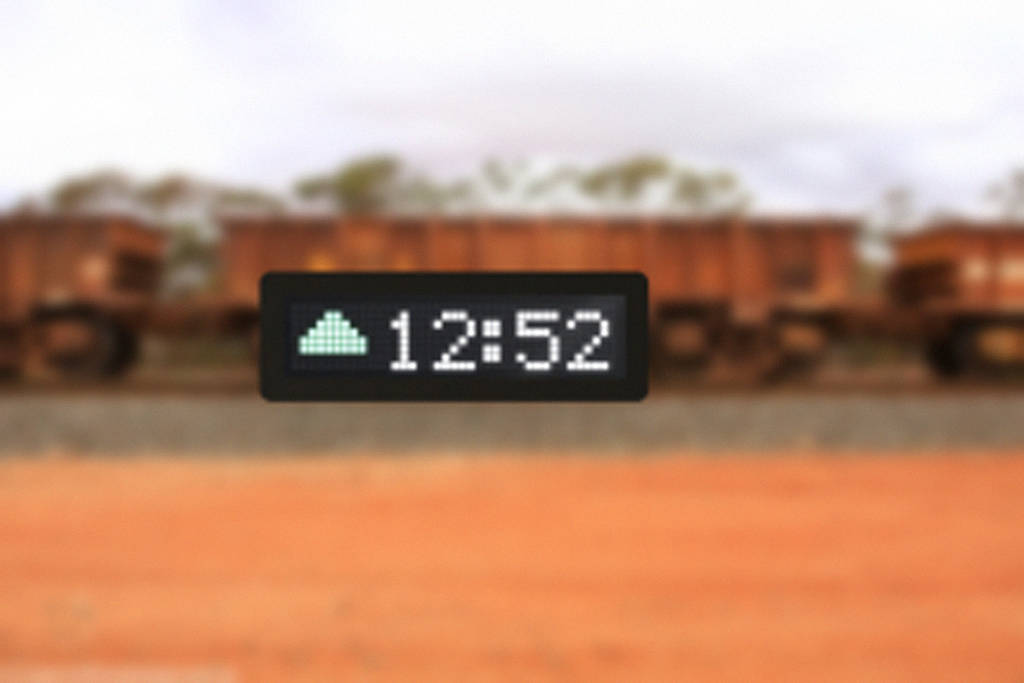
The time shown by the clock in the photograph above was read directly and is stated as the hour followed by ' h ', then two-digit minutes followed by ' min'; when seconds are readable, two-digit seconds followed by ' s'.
12 h 52 min
